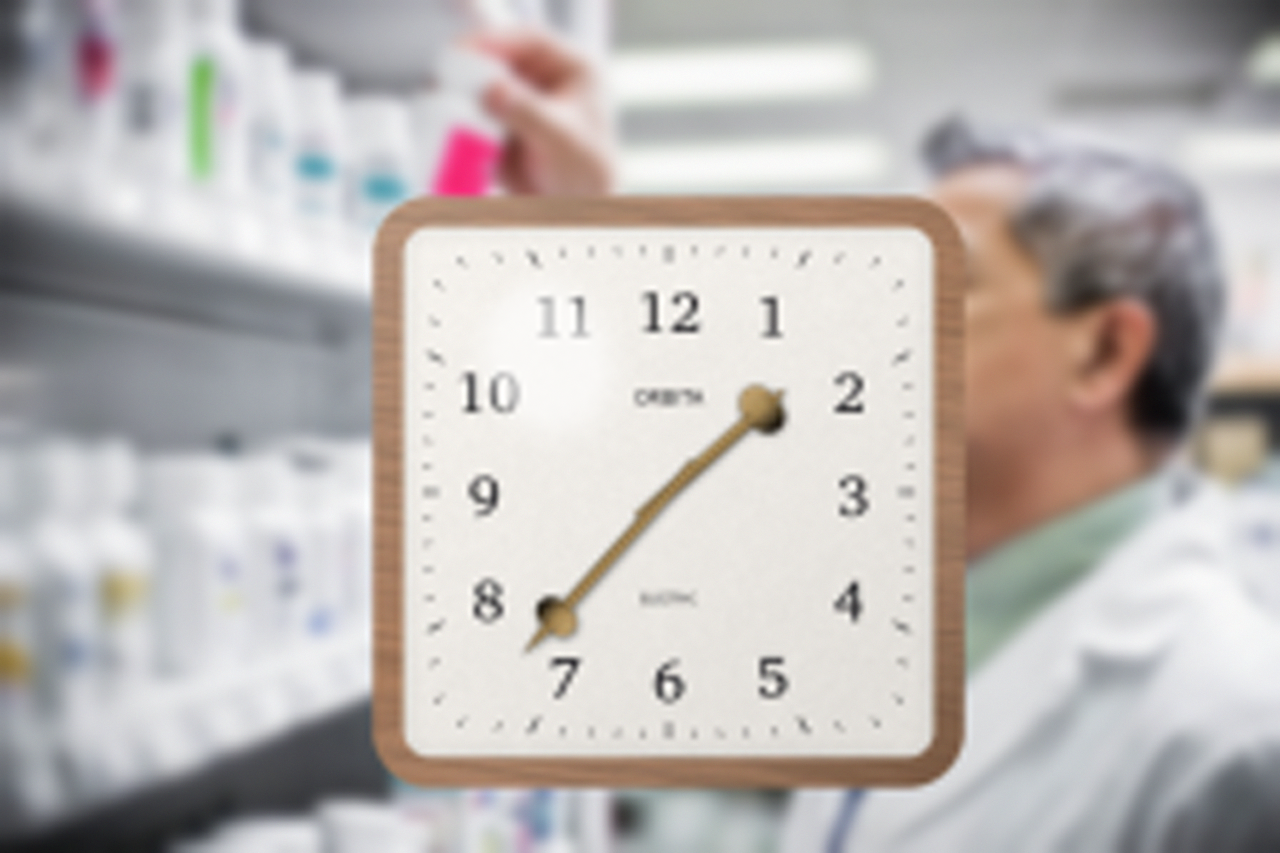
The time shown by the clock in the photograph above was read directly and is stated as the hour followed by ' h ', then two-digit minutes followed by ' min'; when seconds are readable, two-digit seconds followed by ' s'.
1 h 37 min
